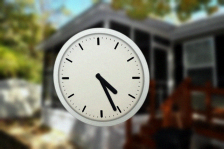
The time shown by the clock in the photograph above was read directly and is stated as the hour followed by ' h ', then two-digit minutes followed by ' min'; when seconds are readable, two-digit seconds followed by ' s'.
4 h 26 min
